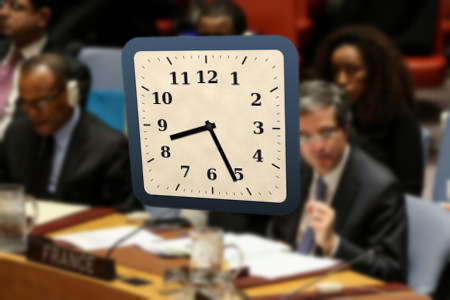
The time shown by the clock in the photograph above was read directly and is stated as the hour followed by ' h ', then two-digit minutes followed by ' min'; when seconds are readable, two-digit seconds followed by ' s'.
8 h 26 min
